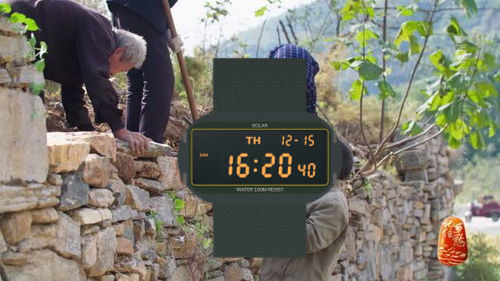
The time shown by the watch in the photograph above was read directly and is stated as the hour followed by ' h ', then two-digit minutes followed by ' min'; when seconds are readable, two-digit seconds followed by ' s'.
16 h 20 min 40 s
